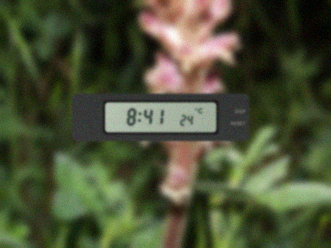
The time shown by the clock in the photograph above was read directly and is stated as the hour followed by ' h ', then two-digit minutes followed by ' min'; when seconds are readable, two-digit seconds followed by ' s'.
8 h 41 min
